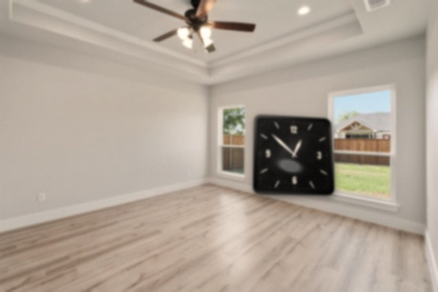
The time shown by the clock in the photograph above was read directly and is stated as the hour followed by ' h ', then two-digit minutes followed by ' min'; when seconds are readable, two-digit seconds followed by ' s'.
12 h 52 min
